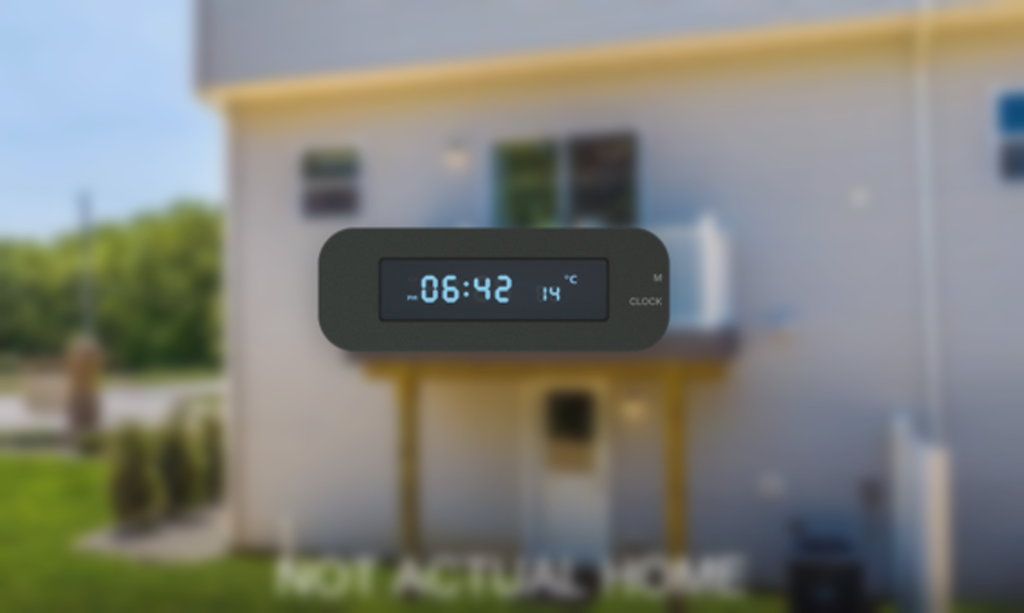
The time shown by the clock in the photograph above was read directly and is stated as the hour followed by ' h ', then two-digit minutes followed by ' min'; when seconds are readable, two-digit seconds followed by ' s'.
6 h 42 min
